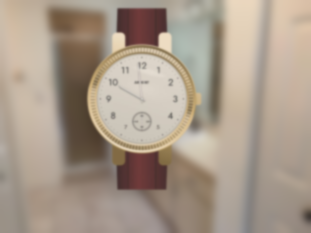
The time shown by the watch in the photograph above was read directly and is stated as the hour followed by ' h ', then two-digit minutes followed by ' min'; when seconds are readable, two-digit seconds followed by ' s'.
9 h 59 min
